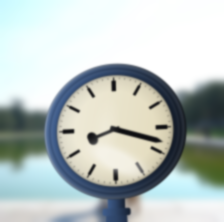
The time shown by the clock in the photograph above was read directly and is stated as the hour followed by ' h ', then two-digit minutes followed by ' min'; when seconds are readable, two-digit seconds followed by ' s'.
8 h 18 min
